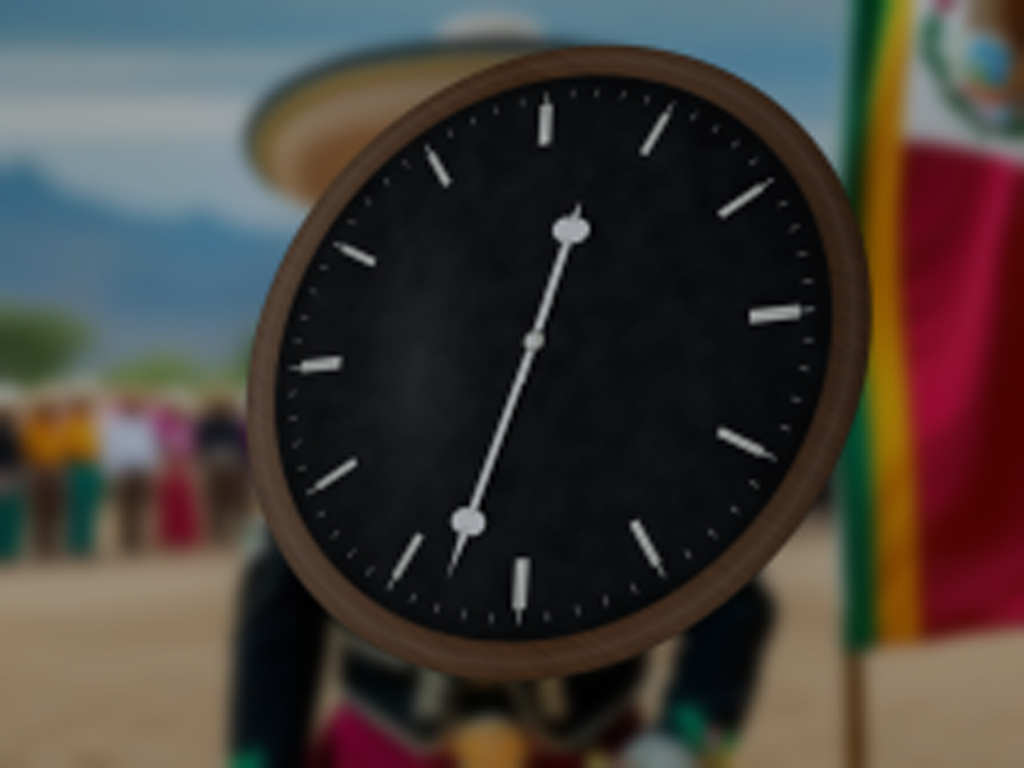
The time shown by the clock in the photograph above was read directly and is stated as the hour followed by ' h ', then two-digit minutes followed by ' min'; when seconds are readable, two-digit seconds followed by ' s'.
12 h 33 min
